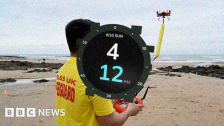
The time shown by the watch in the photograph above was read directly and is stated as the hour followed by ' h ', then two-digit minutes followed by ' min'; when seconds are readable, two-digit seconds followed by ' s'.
4 h 12 min
